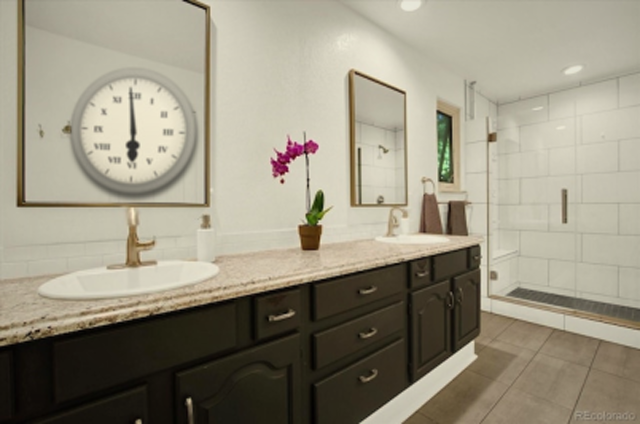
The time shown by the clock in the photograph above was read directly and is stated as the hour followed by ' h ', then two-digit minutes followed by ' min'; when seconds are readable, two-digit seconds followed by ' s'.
5 h 59 min
